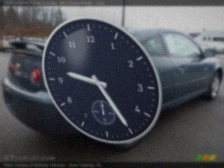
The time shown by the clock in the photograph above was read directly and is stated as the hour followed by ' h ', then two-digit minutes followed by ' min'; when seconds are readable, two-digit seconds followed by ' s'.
9 h 25 min
